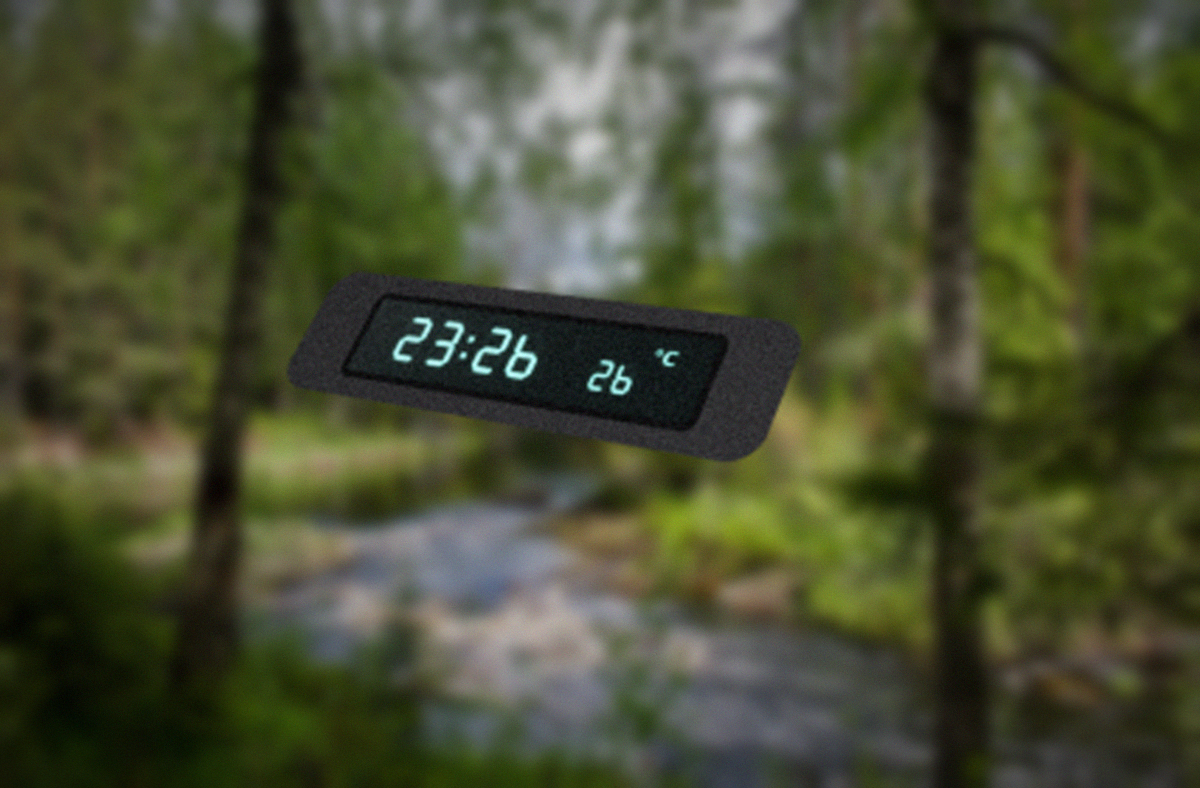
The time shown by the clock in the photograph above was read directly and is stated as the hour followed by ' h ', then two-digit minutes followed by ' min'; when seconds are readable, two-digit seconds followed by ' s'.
23 h 26 min
